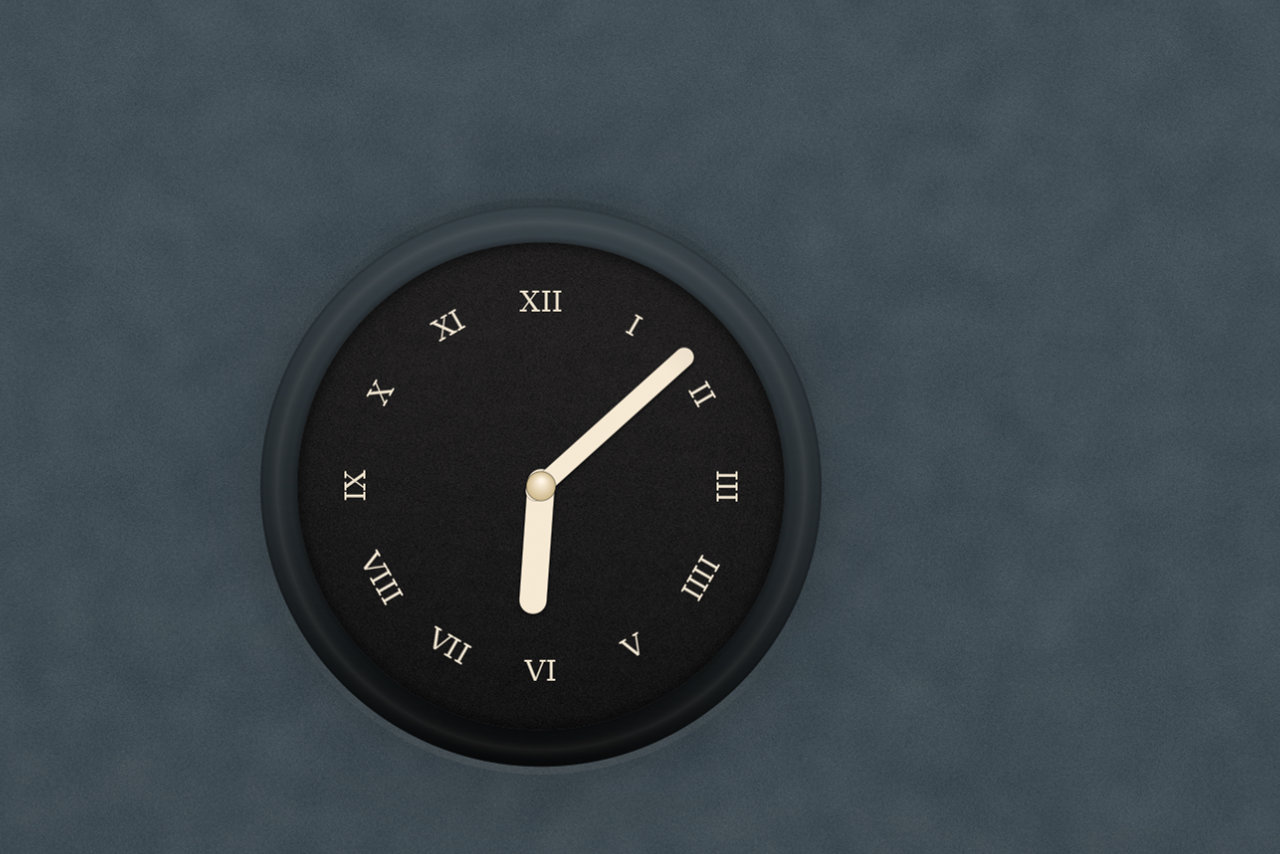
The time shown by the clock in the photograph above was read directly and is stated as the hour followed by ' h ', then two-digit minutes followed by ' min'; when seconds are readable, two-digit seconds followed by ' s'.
6 h 08 min
